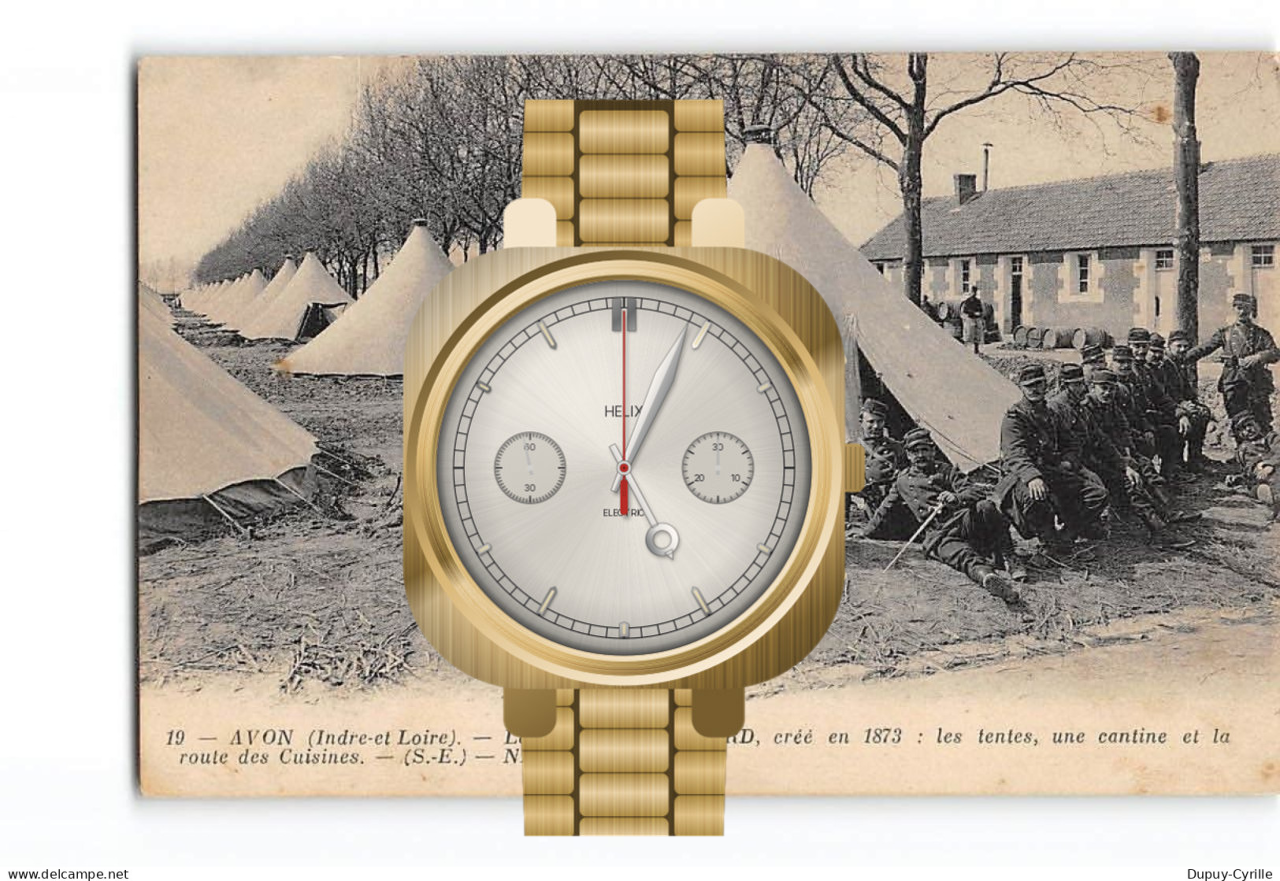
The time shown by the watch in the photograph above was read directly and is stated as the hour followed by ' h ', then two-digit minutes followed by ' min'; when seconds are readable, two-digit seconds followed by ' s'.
5 h 03 min 58 s
